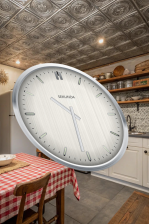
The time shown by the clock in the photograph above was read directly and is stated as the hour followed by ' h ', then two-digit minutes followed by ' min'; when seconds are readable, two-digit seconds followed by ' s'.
10 h 31 min
